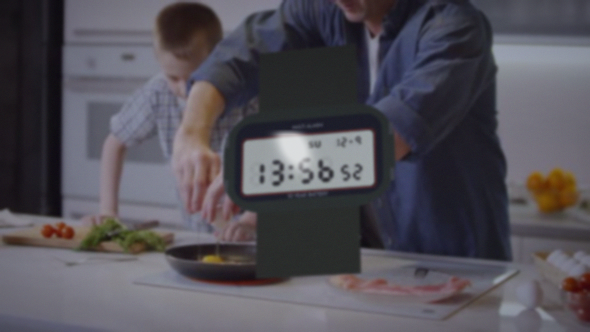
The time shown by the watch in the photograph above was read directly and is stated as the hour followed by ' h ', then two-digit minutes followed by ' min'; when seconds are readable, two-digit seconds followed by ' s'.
13 h 56 min 52 s
